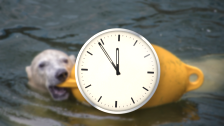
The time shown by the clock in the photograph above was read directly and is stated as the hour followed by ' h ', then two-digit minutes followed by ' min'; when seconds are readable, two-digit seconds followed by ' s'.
11 h 54 min
